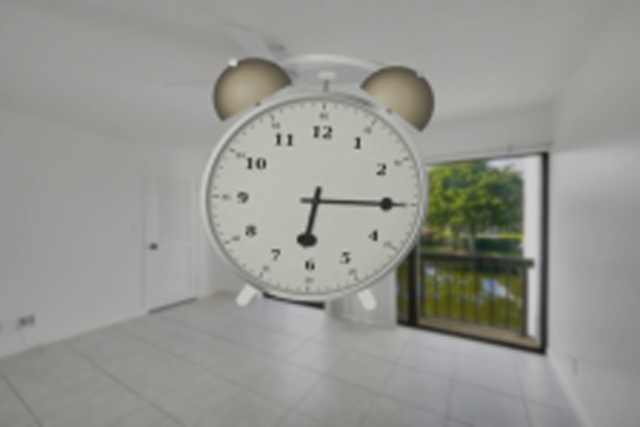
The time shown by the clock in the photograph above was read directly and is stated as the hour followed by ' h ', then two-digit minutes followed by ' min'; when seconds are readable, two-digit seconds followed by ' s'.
6 h 15 min
